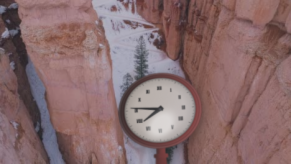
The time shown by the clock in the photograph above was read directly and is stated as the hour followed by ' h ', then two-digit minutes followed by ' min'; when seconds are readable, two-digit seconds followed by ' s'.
7 h 46 min
